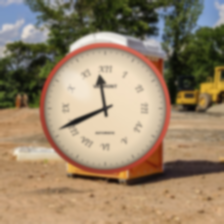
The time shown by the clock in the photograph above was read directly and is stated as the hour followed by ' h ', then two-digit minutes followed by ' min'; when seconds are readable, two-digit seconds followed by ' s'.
11 h 41 min
